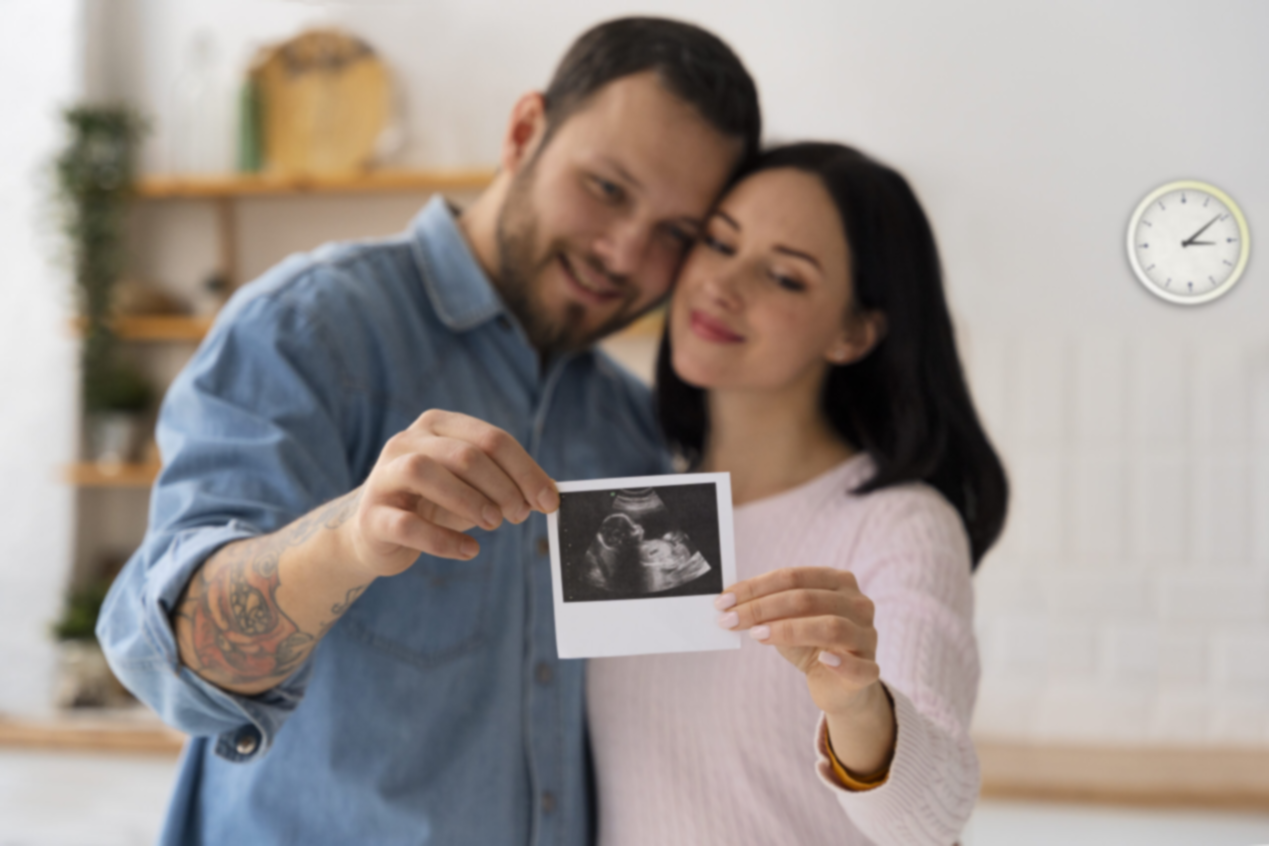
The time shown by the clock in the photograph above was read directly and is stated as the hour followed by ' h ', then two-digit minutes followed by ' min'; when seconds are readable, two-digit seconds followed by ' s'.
3 h 09 min
